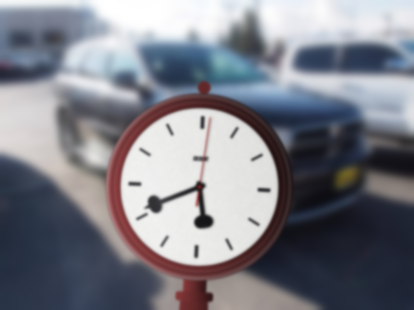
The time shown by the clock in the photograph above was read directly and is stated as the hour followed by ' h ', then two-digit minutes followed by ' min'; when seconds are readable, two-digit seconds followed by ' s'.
5 h 41 min 01 s
